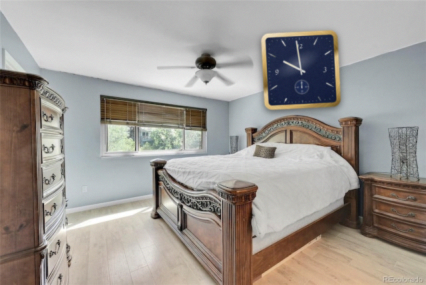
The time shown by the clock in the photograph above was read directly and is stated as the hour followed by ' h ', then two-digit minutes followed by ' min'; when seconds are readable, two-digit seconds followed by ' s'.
9 h 59 min
